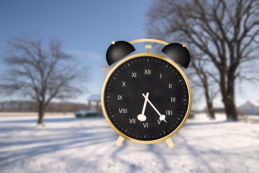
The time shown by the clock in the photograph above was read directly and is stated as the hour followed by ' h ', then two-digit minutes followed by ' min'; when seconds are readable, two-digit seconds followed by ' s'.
6 h 23 min
